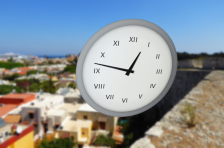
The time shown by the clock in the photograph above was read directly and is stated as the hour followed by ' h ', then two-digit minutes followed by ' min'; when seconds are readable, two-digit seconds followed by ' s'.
12 h 47 min
